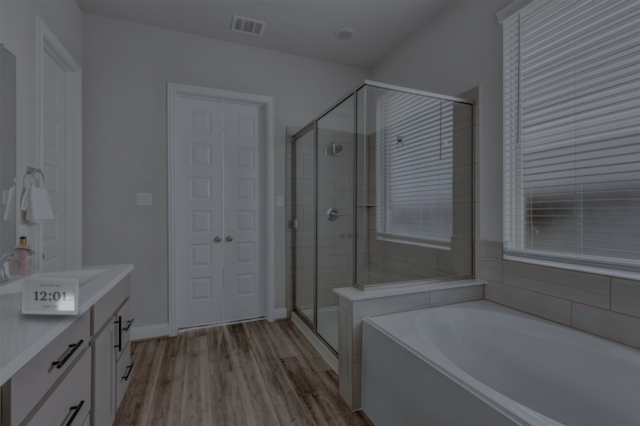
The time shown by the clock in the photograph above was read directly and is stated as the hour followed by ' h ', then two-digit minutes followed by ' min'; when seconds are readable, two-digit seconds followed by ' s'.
12 h 01 min
